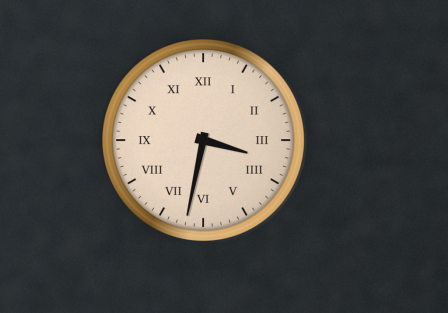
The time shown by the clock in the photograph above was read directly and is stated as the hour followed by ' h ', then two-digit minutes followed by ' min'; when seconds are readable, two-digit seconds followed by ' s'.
3 h 32 min
